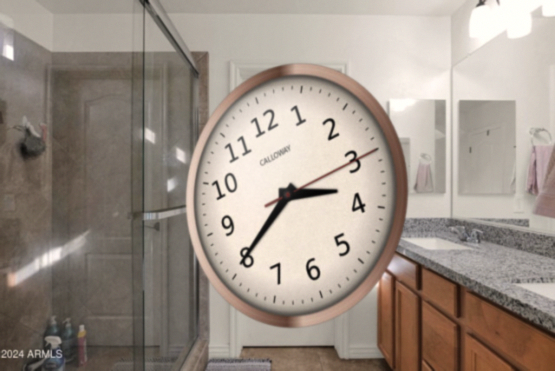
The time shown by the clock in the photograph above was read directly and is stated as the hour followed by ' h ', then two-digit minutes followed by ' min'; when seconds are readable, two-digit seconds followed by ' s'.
3 h 40 min 15 s
